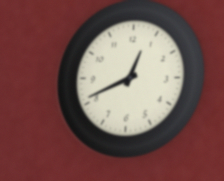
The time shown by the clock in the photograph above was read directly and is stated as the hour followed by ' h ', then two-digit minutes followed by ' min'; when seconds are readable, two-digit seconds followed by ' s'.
12 h 41 min
